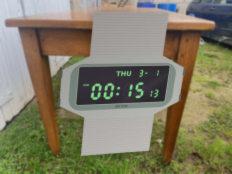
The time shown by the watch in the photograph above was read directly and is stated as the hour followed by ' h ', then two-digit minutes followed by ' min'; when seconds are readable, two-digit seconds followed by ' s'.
0 h 15 min
